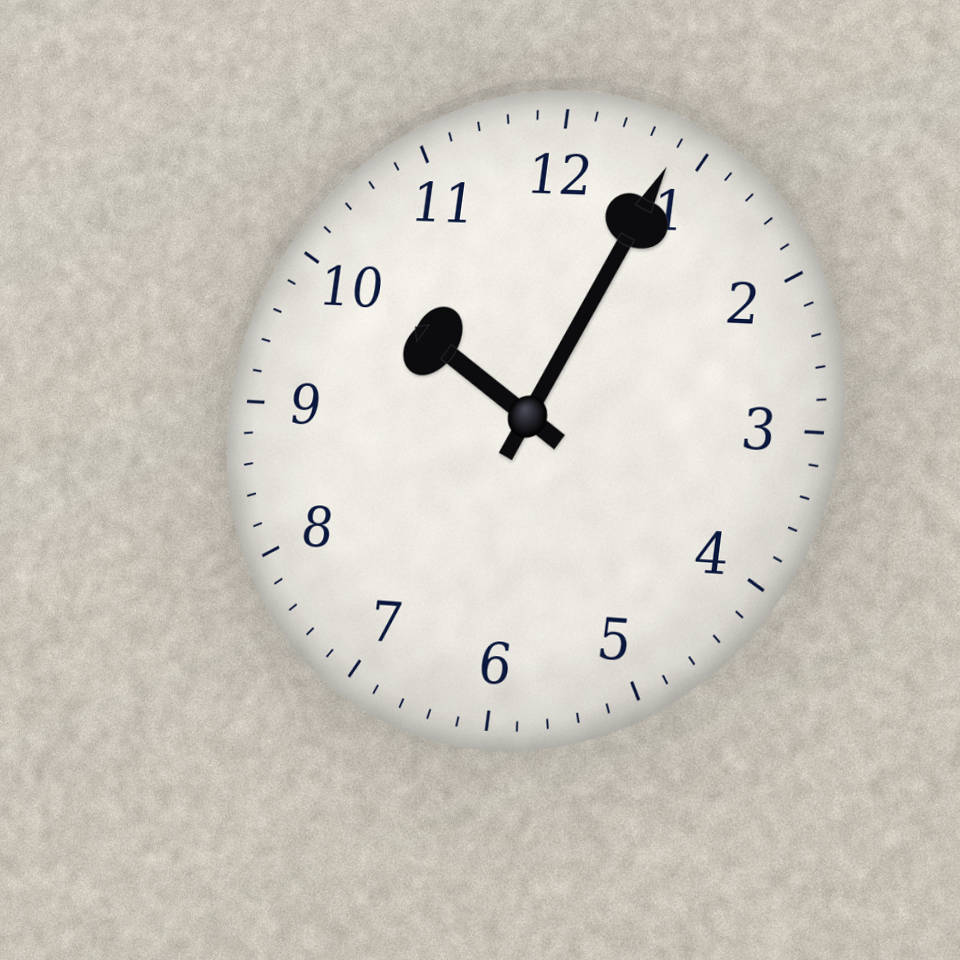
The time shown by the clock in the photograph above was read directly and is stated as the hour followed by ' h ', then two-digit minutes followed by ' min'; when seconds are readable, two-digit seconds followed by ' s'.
10 h 04 min
